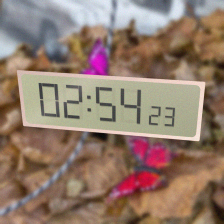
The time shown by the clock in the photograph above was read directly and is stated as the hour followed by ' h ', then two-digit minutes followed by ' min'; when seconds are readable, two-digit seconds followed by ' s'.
2 h 54 min 23 s
